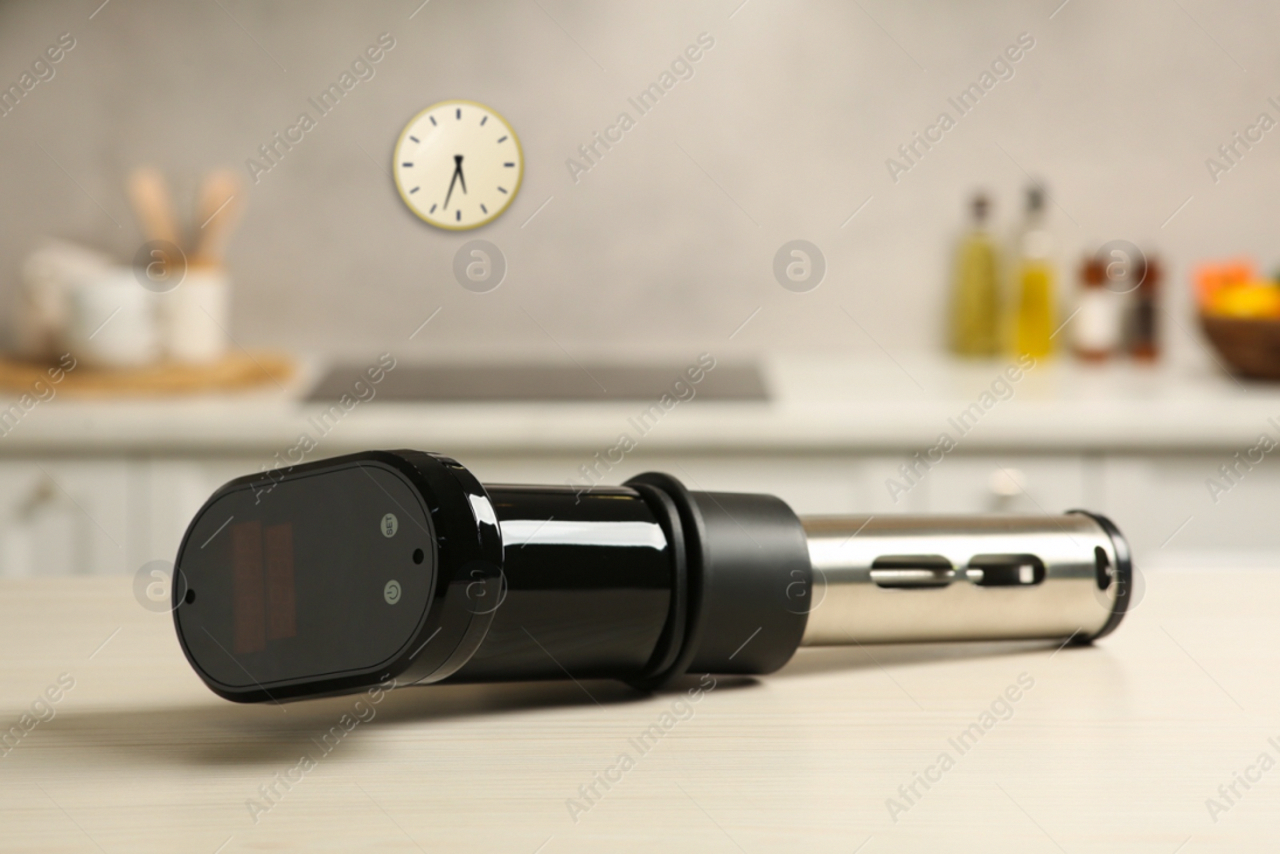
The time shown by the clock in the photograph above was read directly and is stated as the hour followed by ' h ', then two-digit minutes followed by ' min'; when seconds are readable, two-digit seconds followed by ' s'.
5 h 33 min
